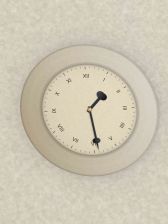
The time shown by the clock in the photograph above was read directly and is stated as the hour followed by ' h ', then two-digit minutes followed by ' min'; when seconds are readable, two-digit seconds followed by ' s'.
1 h 29 min
